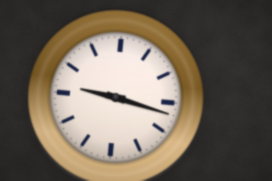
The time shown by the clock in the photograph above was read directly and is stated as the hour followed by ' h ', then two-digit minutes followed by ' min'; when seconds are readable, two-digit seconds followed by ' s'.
9 h 17 min
